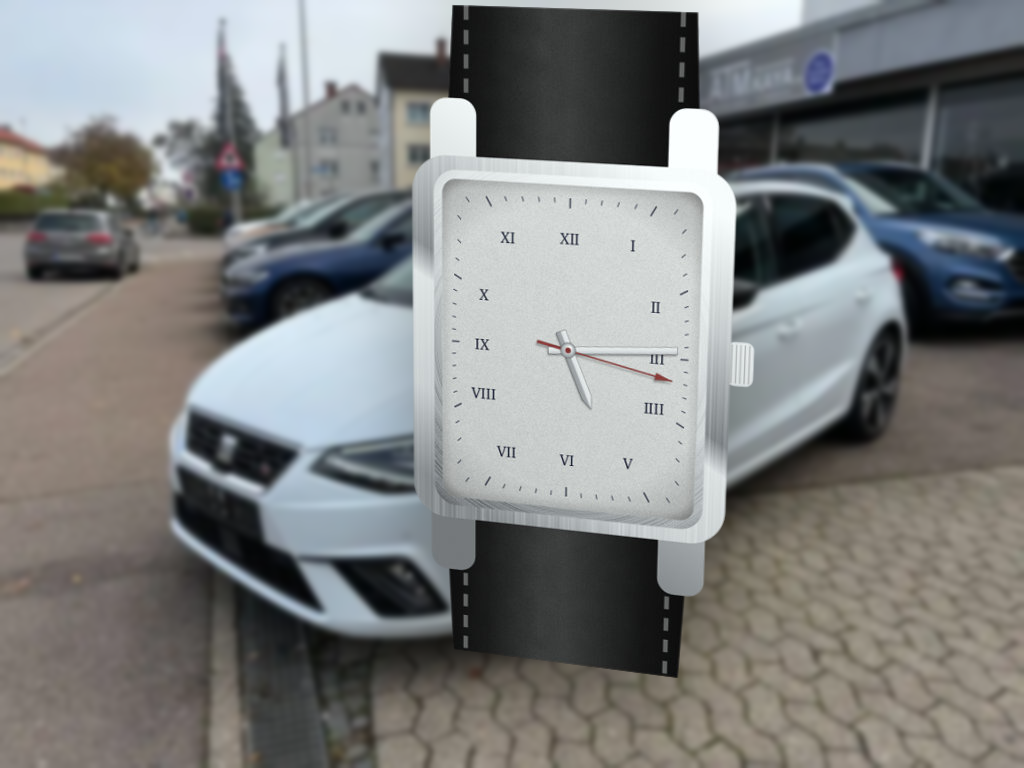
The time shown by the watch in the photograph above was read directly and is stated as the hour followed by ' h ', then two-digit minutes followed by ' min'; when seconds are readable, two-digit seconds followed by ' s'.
5 h 14 min 17 s
